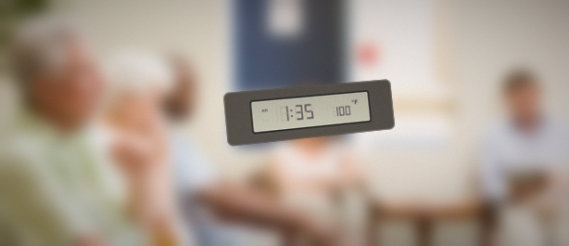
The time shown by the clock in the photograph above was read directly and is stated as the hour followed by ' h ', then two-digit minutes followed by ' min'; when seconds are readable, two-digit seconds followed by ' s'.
1 h 35 min
